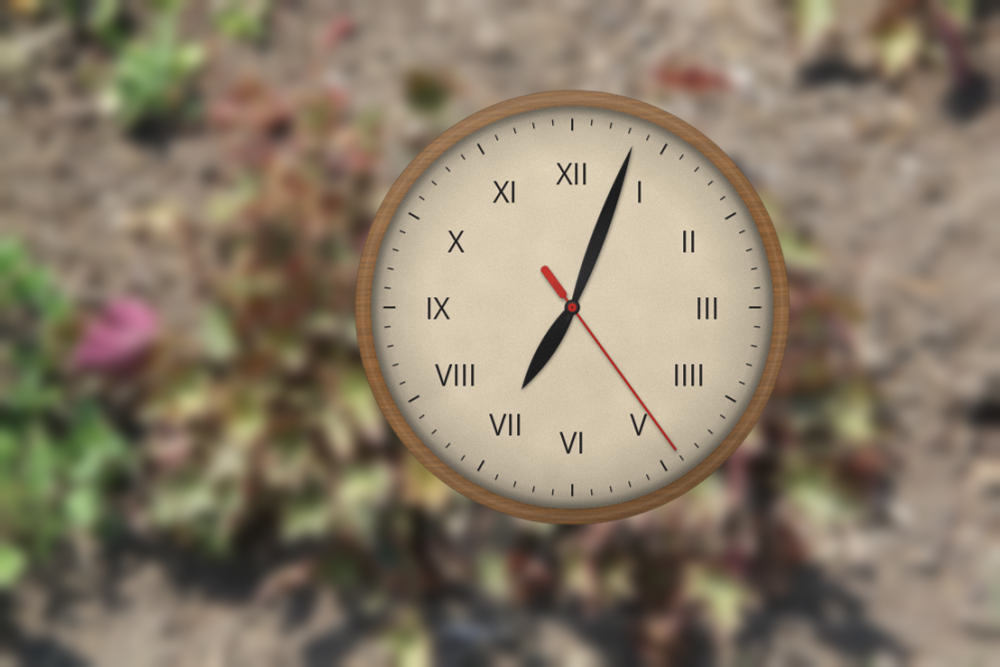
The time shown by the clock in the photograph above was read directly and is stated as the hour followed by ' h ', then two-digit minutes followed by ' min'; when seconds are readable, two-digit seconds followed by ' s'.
7 h 03 min 24 s
